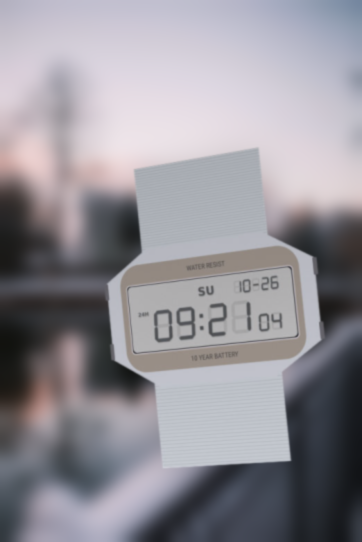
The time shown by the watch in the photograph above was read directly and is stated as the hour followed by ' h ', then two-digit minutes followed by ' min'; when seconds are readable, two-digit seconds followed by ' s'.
9 h 21 min 04 s
